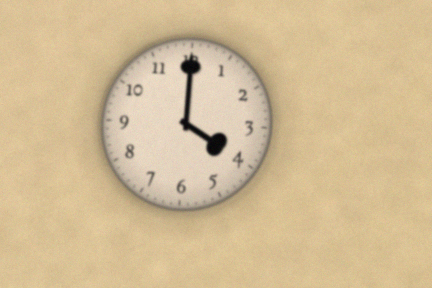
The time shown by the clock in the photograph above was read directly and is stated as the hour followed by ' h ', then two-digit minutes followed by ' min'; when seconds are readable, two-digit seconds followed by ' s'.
4 h 00 min
